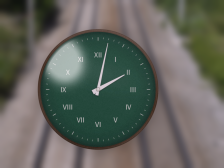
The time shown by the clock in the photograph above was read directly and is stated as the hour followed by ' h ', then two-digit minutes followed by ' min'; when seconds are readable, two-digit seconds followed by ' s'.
2 h 02 min
